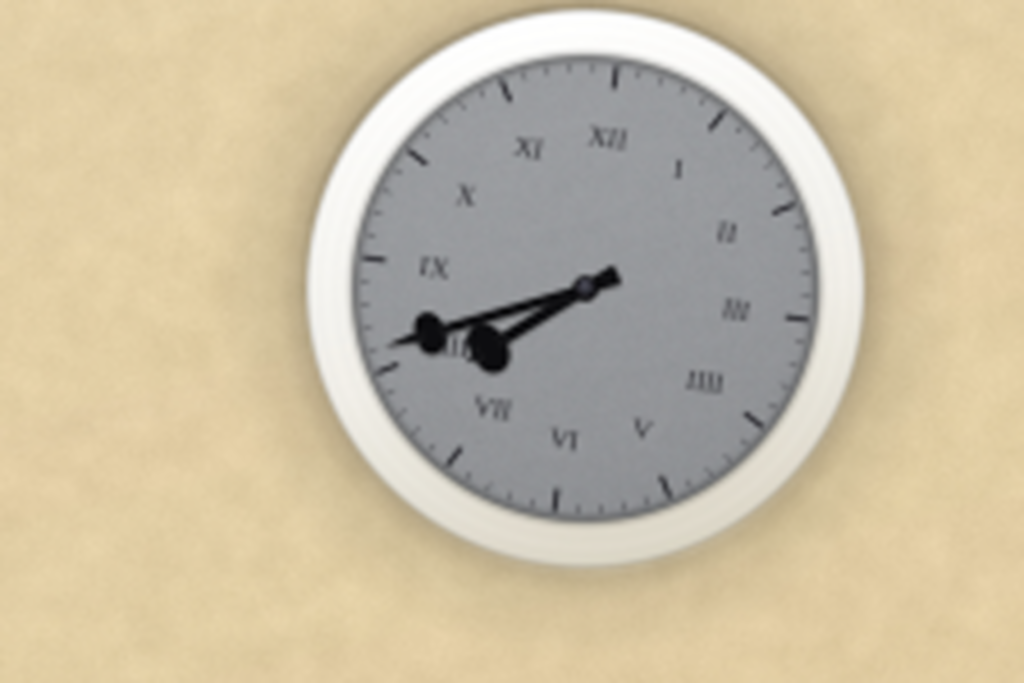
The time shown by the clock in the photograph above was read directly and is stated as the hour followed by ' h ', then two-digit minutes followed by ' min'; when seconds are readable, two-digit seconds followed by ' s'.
7 h 41 min
